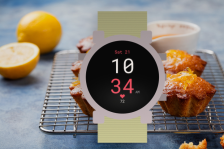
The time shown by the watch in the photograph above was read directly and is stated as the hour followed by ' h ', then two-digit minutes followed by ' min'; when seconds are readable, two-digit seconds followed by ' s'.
10 h 34 min
